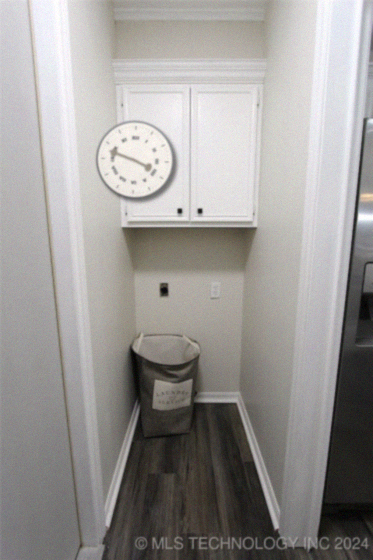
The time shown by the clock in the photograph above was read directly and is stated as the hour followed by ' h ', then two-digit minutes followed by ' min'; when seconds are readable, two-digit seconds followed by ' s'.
3 h 48 min
